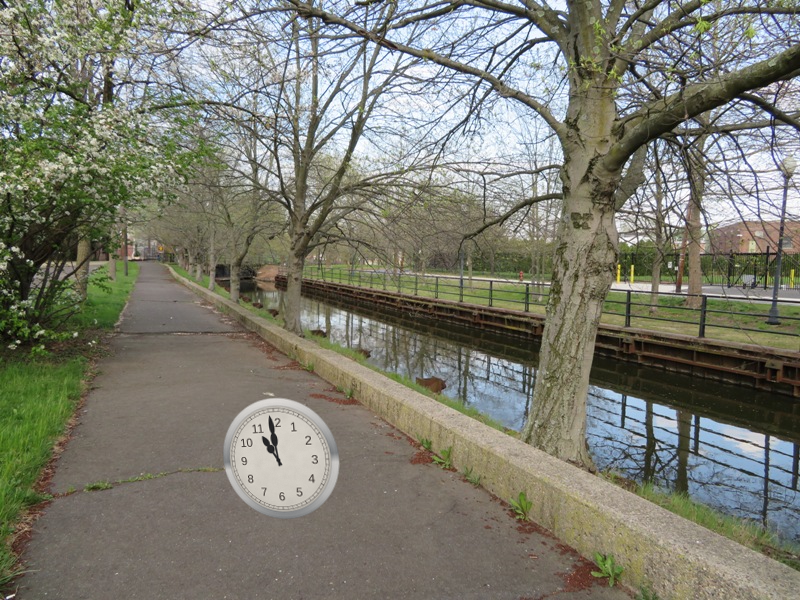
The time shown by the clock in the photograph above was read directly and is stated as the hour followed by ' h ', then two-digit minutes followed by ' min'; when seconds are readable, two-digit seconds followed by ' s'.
10 h 59 min
